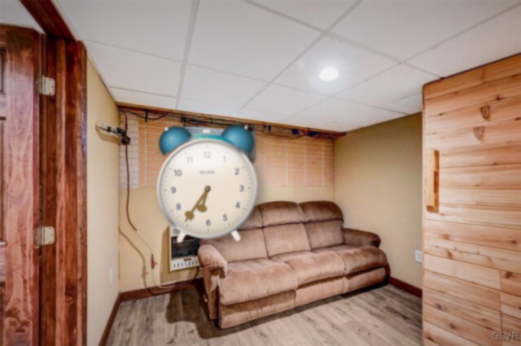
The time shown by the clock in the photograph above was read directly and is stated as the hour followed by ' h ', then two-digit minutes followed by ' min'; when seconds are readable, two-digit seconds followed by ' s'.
6 h 36 min
